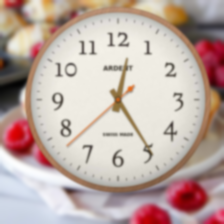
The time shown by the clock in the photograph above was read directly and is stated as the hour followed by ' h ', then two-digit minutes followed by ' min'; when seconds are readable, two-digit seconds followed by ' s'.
12 h 24 min 38 s
